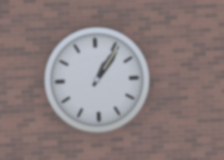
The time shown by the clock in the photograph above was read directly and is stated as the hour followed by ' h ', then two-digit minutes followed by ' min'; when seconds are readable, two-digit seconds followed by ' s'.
1 h 06 min
